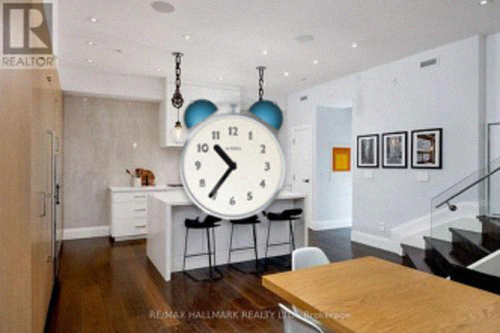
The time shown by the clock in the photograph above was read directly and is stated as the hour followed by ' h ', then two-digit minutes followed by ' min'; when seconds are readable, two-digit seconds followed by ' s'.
10 h 36 min
